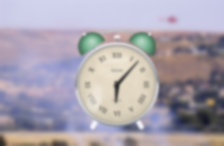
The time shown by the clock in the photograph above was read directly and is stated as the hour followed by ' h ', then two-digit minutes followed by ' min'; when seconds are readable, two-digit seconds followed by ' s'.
6 h 07 min
